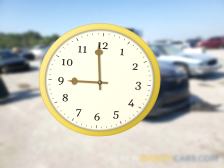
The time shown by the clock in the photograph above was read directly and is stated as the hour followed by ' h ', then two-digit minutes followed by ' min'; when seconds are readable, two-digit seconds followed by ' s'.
8 h 59 min
